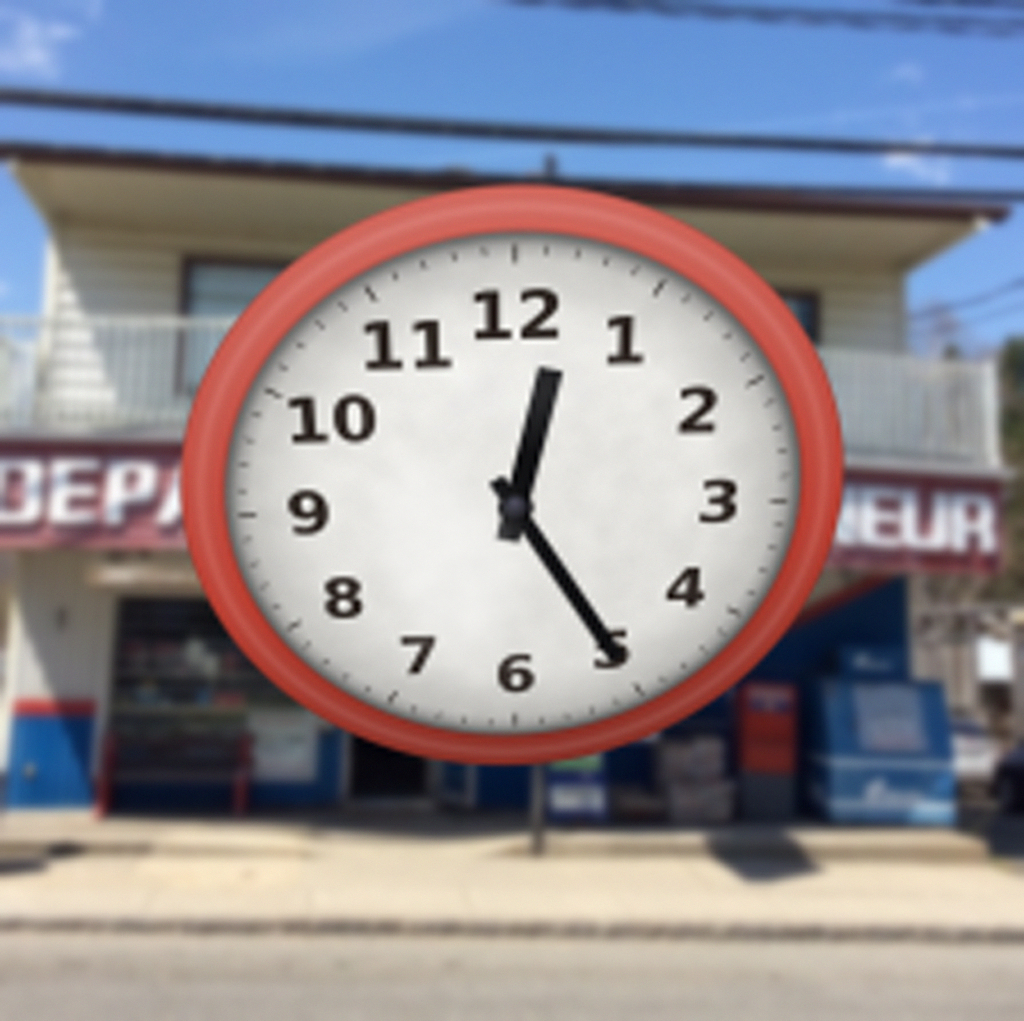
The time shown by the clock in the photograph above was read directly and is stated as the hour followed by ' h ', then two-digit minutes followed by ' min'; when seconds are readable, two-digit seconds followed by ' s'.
12 h 25 min
